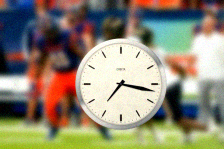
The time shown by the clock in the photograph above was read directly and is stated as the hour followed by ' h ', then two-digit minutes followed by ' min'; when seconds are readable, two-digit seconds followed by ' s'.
7 h 17 min
